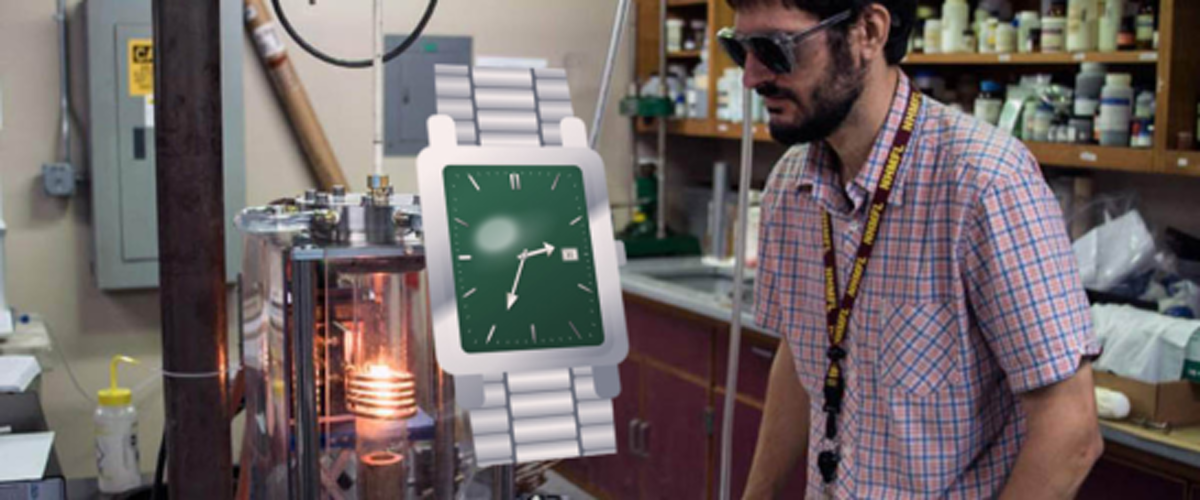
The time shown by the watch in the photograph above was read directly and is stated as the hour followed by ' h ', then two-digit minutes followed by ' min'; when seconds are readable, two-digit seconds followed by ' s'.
2 h 34 min
